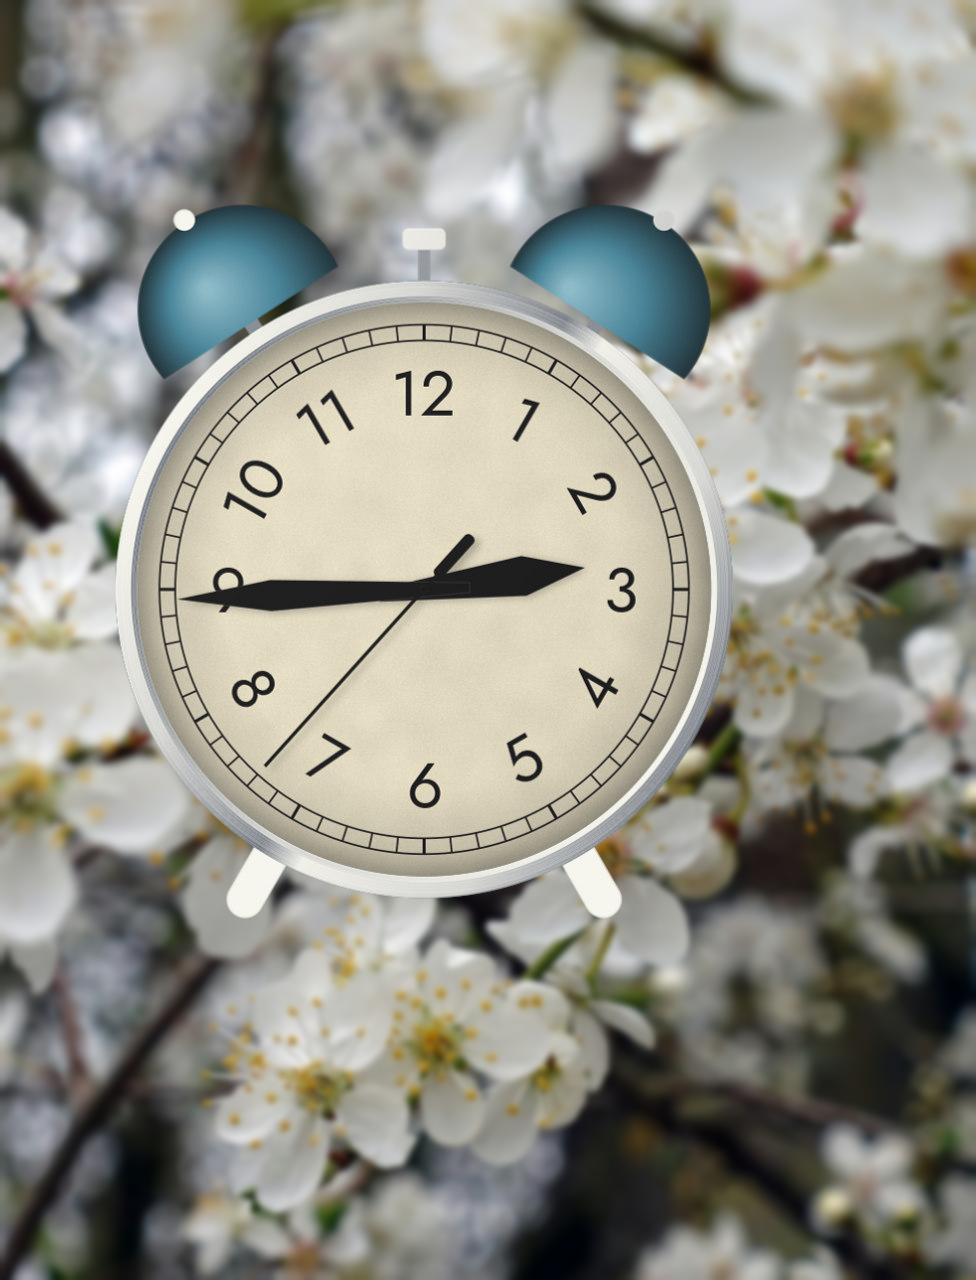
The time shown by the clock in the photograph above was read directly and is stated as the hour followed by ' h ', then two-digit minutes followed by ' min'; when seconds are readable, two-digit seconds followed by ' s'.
2 h 44 min 37 s
